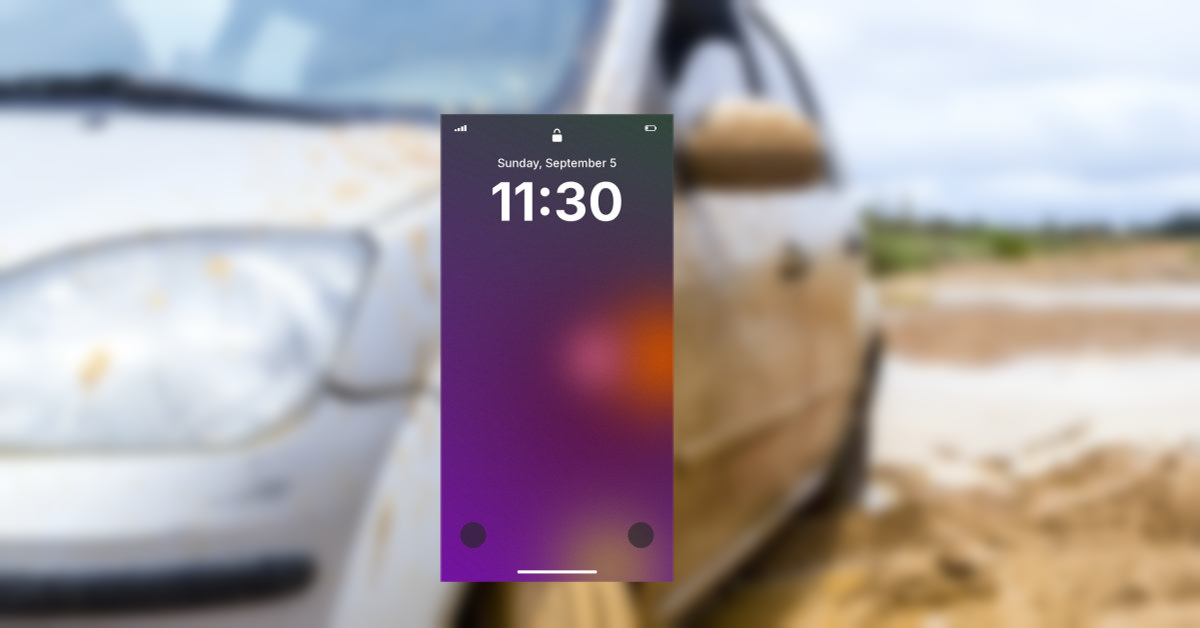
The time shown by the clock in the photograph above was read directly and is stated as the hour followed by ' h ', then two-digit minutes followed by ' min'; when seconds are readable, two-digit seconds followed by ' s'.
11 h 30 min
